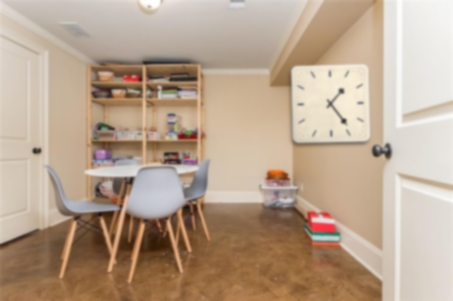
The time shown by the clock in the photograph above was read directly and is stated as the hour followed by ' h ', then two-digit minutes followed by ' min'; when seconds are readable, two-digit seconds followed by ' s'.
1 h 24 min
